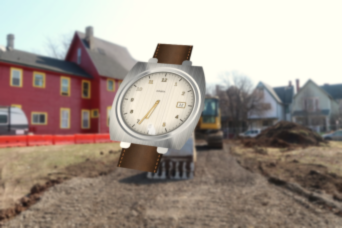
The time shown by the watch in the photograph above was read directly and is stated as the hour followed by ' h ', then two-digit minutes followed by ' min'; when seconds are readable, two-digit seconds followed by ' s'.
6 h 34 min
